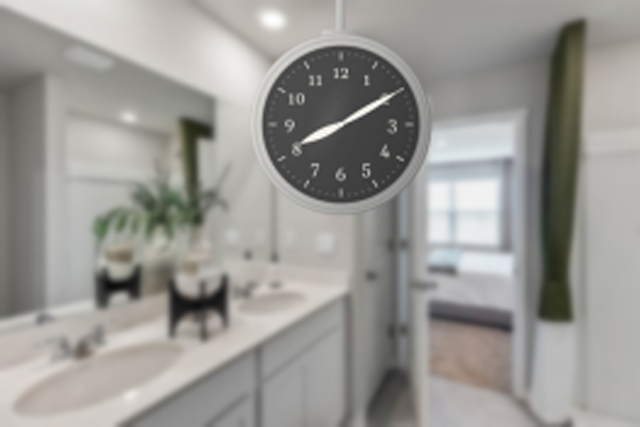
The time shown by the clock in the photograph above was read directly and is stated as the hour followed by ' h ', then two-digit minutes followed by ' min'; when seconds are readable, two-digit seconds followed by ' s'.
8 h 10 min
